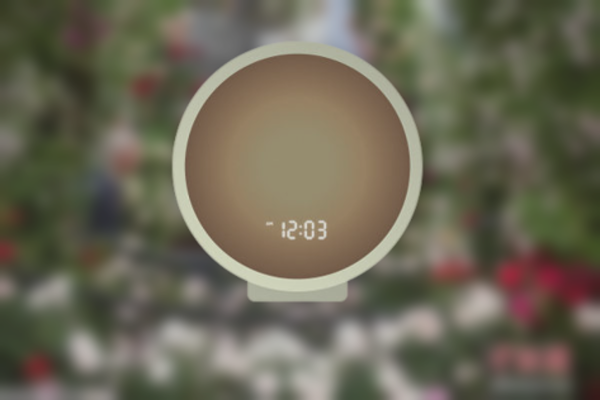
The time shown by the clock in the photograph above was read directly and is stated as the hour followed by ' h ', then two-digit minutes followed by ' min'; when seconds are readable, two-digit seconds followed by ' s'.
12 h 03 min
